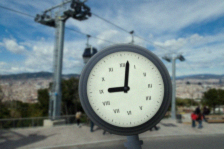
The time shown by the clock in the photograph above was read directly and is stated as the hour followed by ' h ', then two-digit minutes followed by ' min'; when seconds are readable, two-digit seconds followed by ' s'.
9 h 02 min
